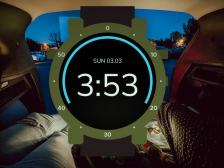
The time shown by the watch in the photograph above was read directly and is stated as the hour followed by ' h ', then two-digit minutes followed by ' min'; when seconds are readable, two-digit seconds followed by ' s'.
3 h 53 min
